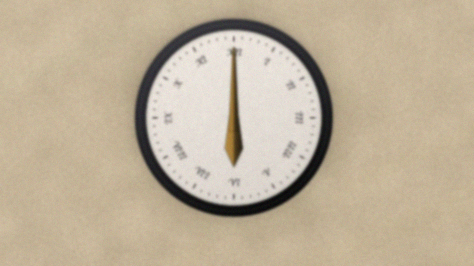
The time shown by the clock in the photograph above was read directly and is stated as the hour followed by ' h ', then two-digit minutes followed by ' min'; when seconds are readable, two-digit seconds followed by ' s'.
6 h 00 min
